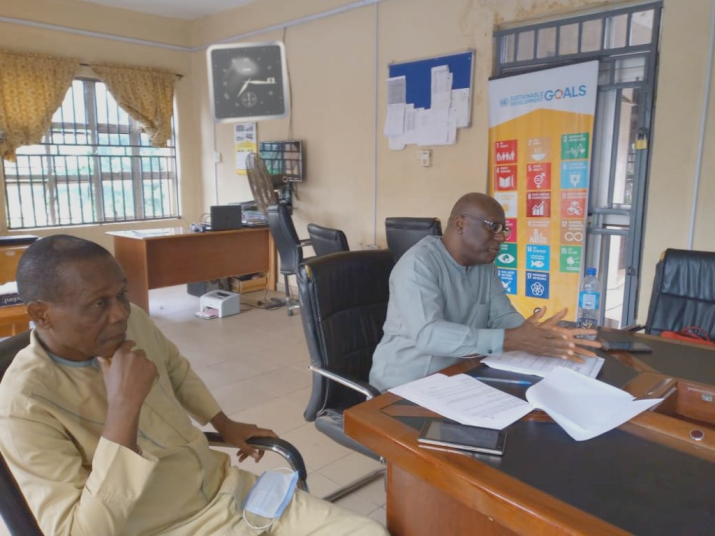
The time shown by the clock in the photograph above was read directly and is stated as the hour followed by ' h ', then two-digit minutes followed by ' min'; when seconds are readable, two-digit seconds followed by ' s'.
7 h 16 min
